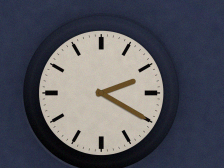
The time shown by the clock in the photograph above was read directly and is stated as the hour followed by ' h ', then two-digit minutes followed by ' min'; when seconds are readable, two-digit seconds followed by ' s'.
2 h 20 min
